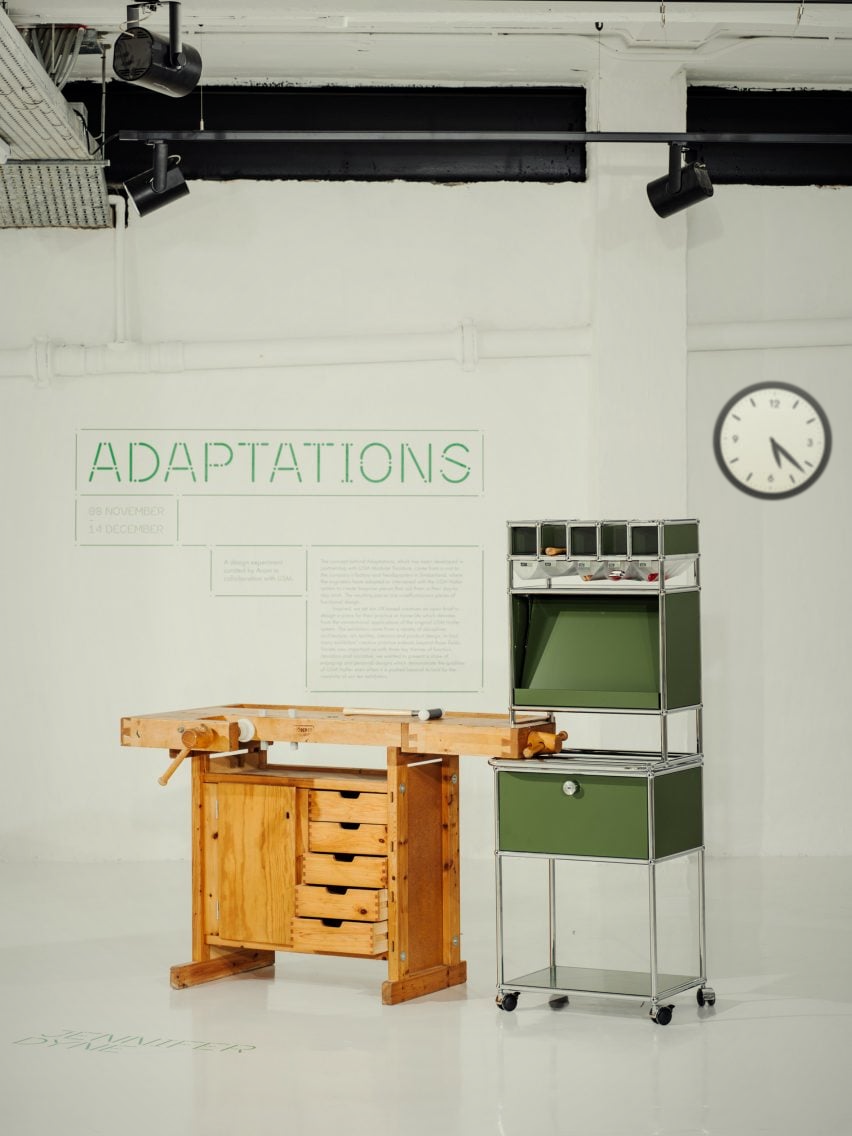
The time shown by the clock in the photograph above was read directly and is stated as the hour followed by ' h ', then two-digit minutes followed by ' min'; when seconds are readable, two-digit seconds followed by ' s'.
5 h 22 min
